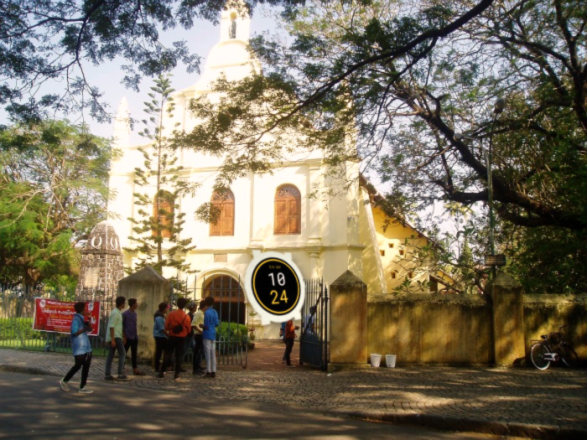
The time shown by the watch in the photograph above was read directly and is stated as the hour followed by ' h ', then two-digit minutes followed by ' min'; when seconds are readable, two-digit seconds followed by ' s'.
10 h 24 min
